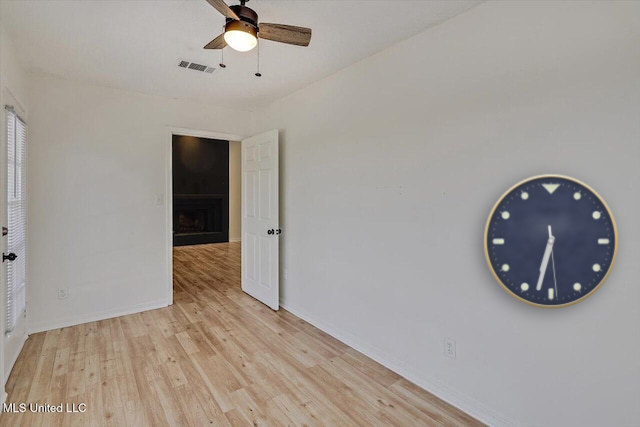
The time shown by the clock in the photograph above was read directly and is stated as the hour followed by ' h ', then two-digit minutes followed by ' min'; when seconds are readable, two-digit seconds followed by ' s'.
6 h 32 min 29 s
